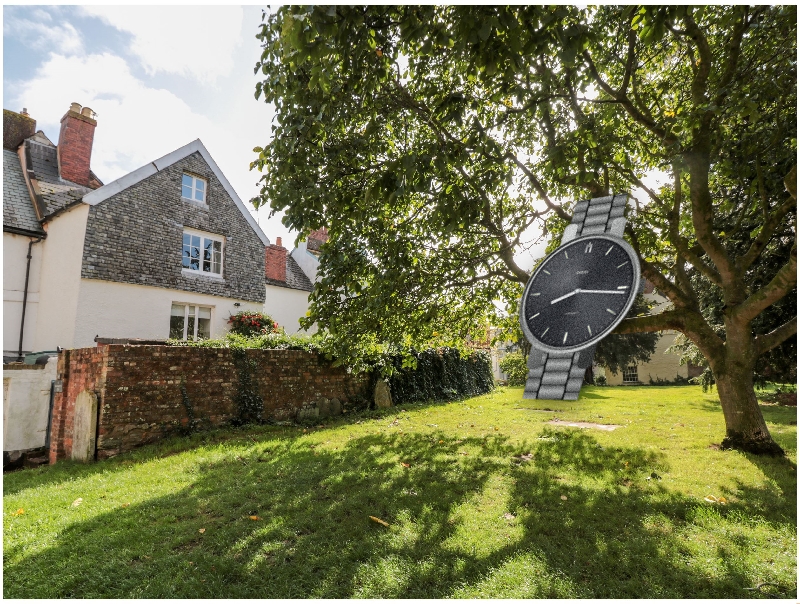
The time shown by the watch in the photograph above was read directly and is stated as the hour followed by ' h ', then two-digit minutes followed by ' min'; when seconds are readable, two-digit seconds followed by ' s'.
8 h 16 min
